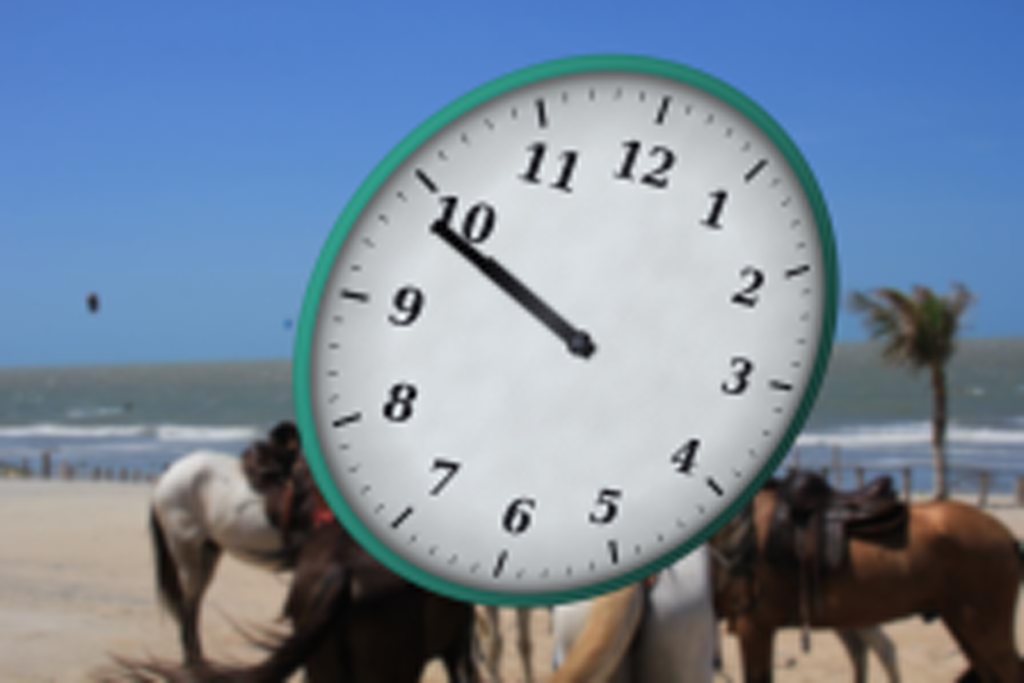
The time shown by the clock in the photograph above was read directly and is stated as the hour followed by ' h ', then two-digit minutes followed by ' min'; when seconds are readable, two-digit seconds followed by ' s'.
9 h 49 min
